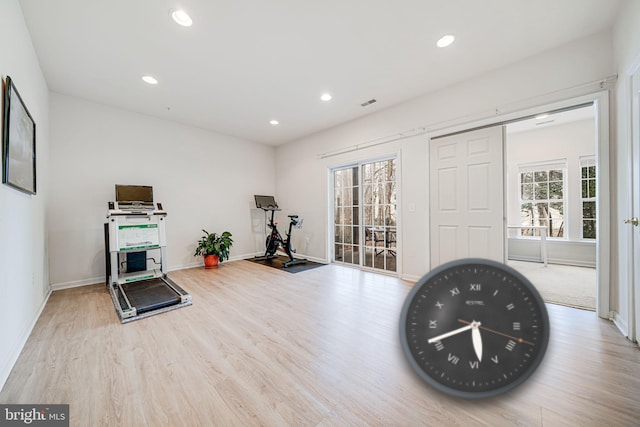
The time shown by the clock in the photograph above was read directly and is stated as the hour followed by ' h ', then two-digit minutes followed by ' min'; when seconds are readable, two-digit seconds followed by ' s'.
5 h 41 min 18 s
